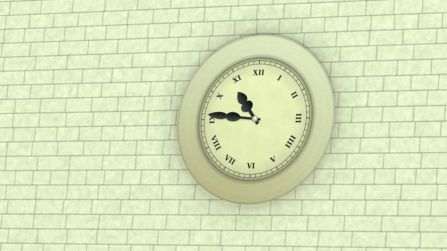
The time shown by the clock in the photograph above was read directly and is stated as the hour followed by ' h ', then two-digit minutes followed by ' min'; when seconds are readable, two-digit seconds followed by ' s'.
10 h 46 min
